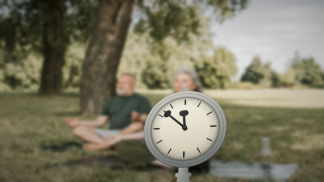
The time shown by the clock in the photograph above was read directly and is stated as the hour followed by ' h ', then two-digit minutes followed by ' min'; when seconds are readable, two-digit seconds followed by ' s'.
11 h 52 min
